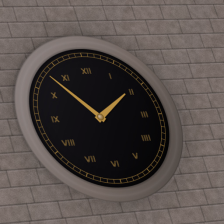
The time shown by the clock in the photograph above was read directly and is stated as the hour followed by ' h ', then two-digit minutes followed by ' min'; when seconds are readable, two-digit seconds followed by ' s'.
1 h 53 min
